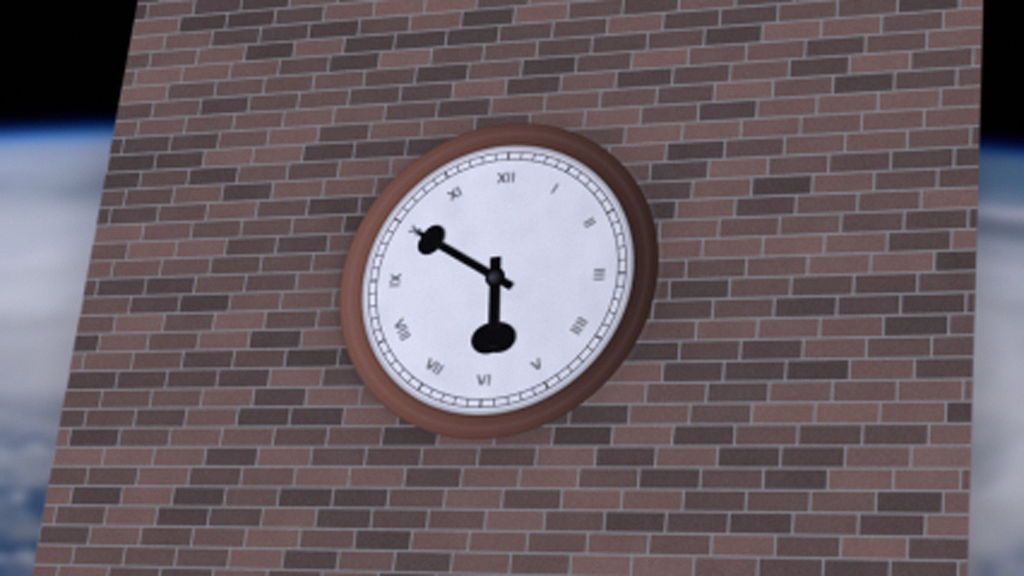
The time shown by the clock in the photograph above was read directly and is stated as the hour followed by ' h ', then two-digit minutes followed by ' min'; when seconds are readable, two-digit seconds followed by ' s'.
5 h 50 min
